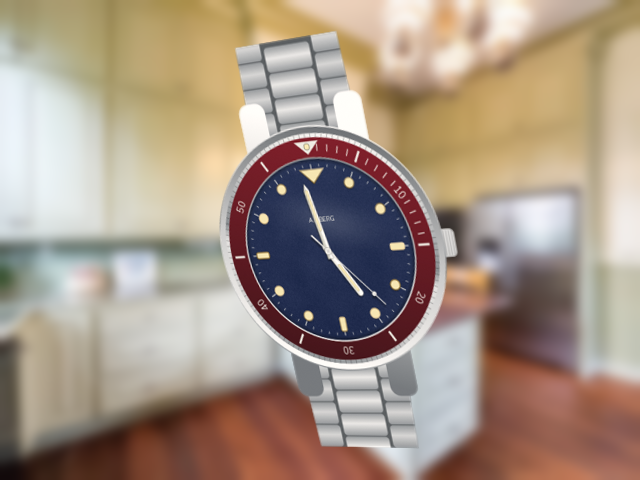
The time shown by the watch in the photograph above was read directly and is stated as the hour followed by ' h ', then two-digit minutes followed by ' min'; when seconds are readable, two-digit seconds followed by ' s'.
4 h 58 min 23 s
